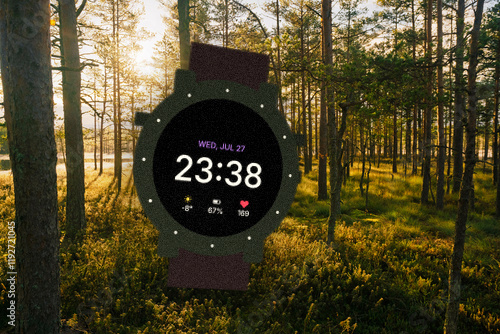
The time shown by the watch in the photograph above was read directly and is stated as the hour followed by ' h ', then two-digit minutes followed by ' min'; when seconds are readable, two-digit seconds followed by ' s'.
23 h 38 min
